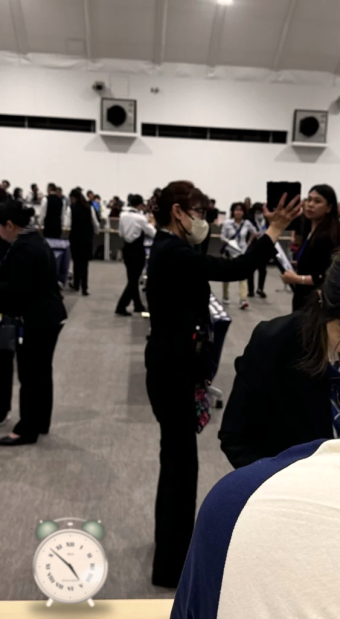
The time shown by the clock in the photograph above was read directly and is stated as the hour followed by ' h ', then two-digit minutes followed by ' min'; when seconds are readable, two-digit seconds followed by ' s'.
4 h 52 min
